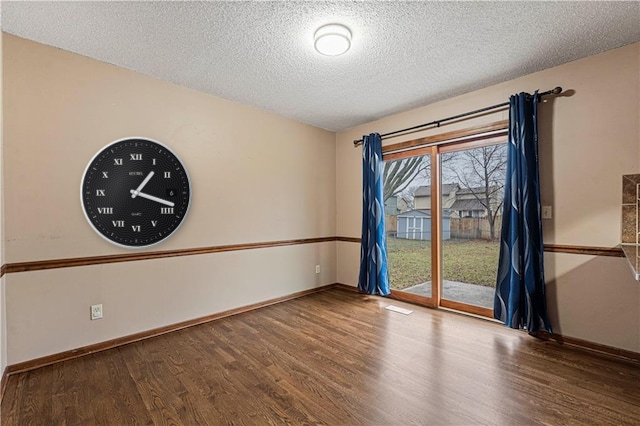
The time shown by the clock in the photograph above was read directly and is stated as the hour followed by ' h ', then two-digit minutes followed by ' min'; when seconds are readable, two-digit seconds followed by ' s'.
1 h 18 min
